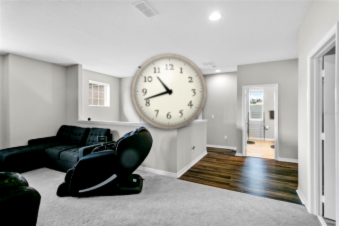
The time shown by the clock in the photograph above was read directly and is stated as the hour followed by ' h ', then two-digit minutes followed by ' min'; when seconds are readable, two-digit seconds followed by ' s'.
10 h 42 min
